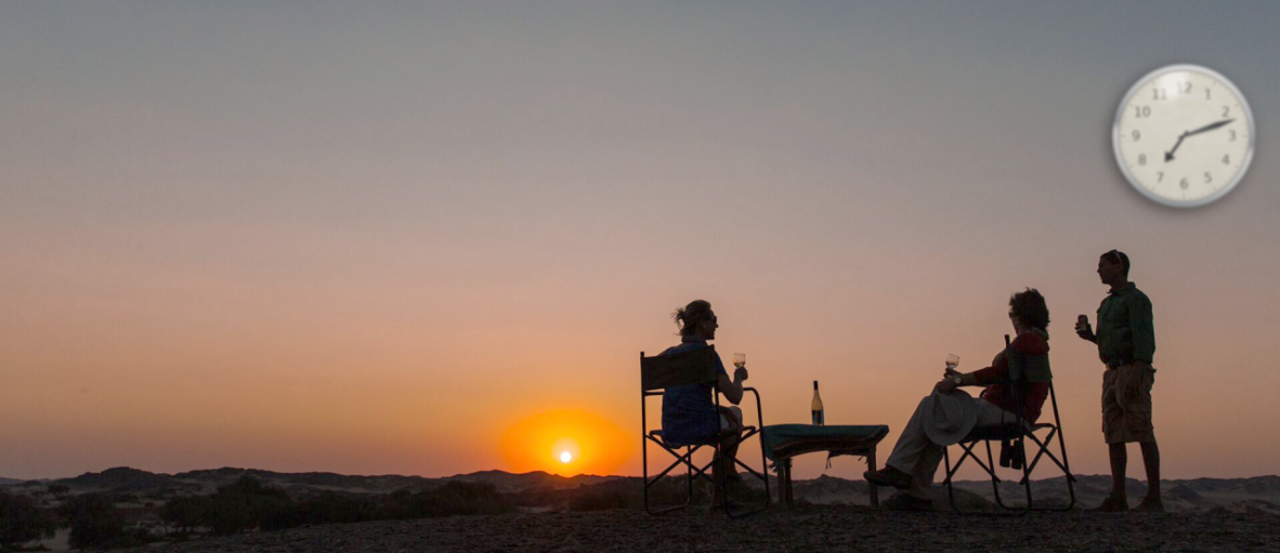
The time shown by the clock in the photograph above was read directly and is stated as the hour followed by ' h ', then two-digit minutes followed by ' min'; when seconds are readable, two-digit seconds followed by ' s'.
7 h 12 min
